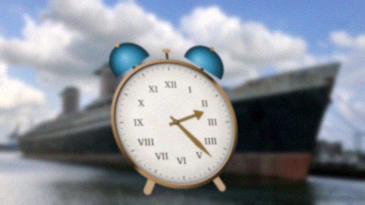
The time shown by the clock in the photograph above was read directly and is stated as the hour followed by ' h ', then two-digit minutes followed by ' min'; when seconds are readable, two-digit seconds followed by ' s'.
2 h 23 min
